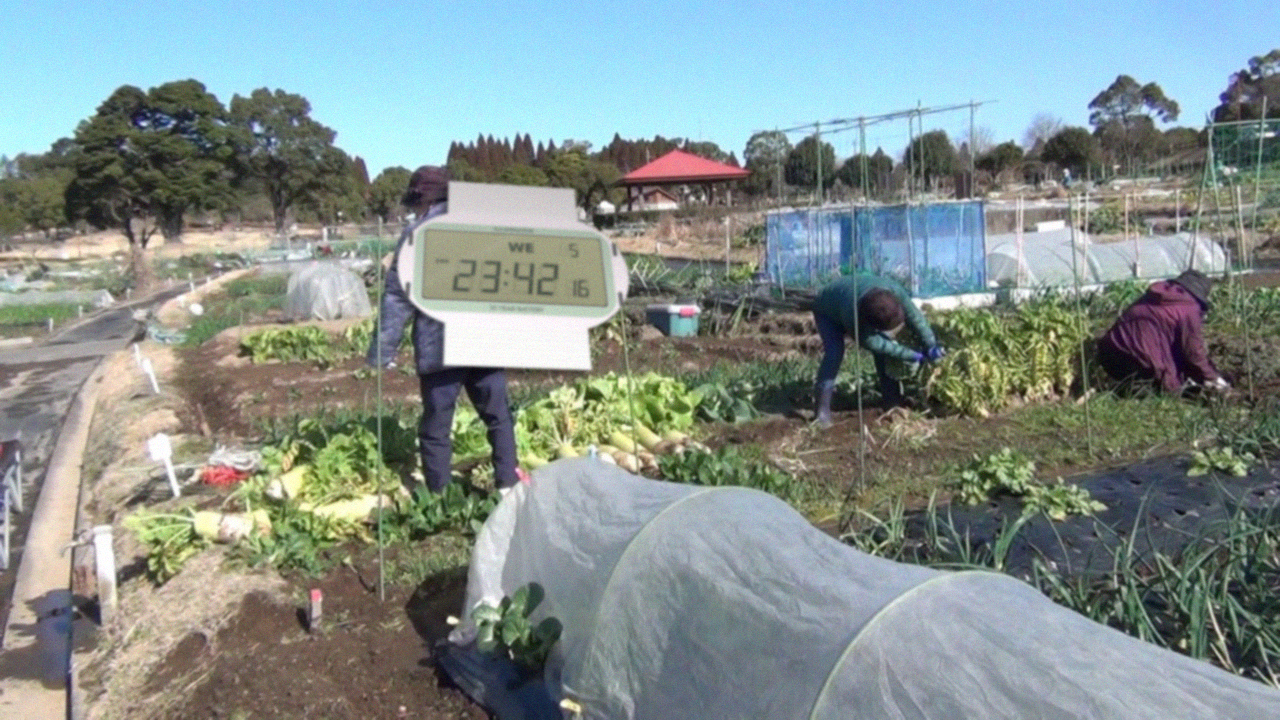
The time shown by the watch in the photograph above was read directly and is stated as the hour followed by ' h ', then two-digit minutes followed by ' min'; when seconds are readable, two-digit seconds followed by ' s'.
23 h 42 min 16 s
